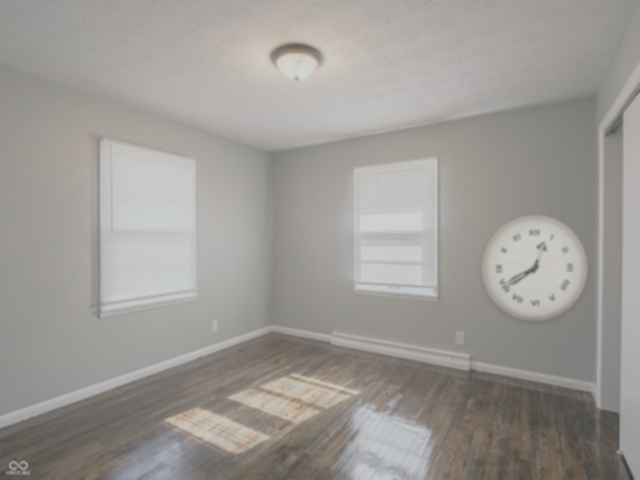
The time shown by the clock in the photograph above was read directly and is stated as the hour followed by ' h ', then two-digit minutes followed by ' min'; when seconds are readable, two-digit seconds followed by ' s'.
12 h 40 min
